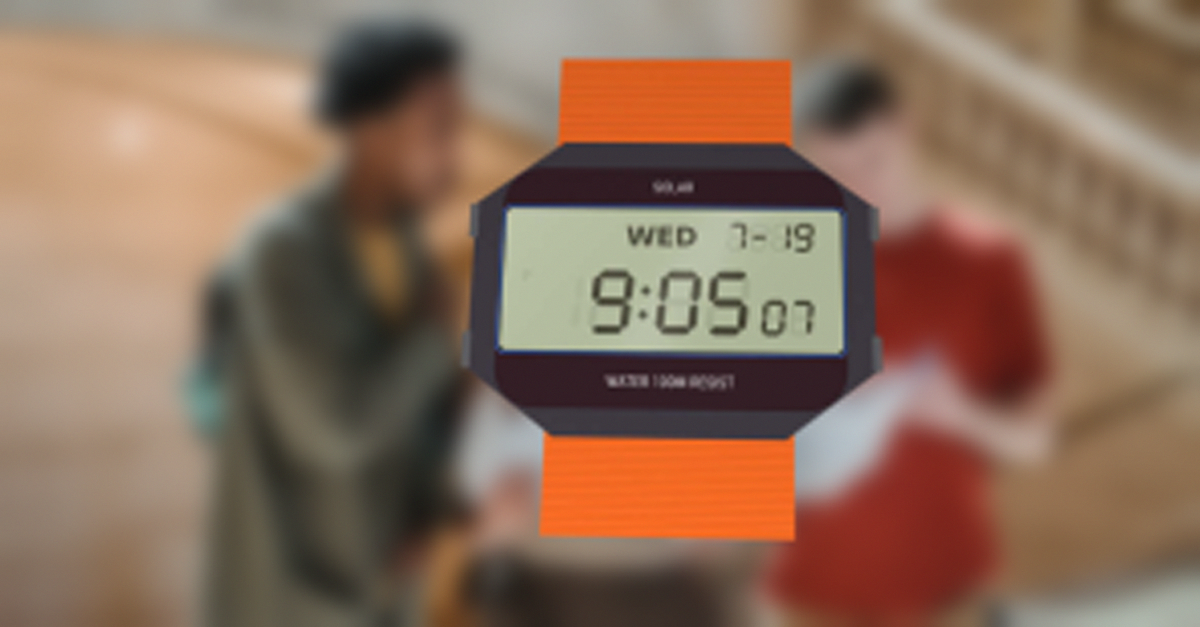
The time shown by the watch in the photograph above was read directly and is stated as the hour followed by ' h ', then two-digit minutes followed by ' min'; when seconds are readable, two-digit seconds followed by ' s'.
9 h 05 min 07 s
